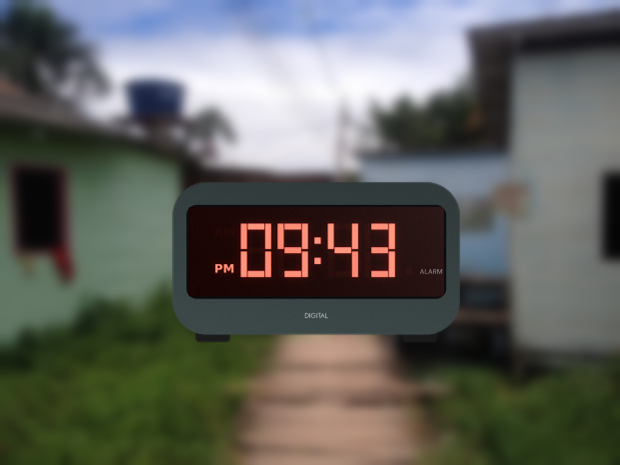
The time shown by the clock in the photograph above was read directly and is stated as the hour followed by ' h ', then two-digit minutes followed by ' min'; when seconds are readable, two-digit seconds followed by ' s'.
9 h 43 min
